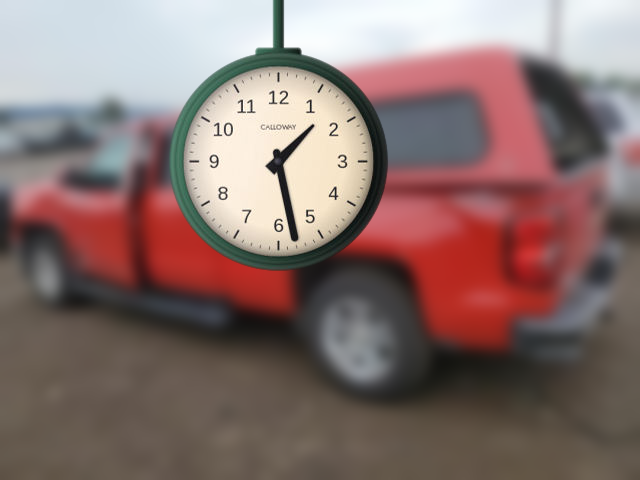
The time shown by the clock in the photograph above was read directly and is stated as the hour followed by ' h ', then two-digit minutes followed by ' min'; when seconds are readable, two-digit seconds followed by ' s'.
1 h 28 min
